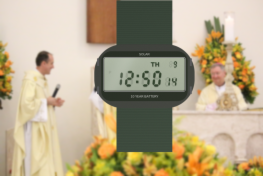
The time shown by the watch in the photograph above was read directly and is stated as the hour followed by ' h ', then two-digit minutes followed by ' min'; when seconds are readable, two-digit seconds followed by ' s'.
12 h 50 min 14 s
